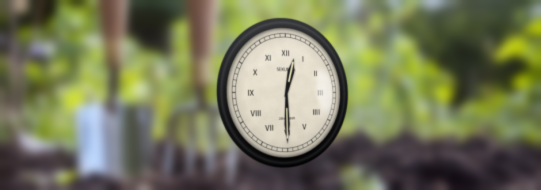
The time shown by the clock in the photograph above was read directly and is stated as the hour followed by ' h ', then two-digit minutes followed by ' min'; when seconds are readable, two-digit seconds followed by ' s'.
12 h 30 min
